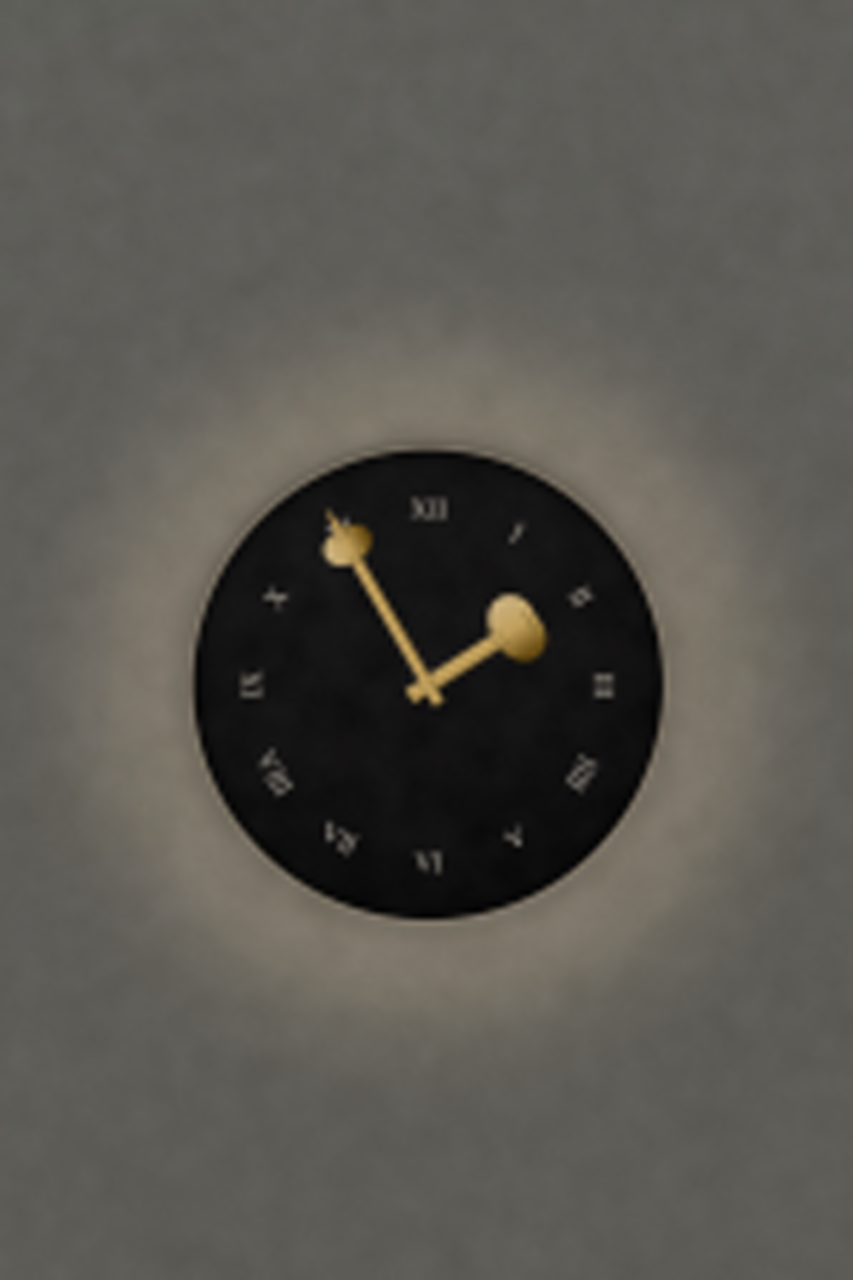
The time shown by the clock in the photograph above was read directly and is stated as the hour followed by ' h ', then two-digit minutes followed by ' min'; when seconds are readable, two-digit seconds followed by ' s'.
1 h 55 min
